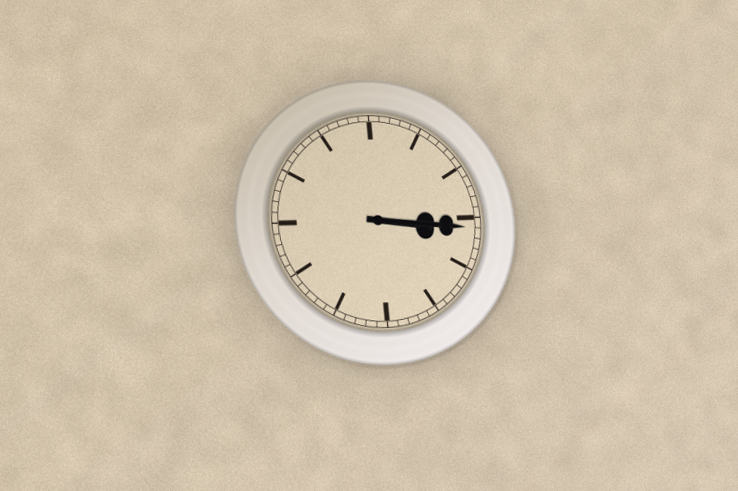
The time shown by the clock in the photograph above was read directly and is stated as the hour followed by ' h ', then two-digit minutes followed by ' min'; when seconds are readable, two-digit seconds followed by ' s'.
3 h 16 min
